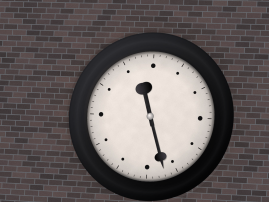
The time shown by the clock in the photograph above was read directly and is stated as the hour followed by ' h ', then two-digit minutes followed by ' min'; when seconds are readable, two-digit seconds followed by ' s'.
11 h 27 min
